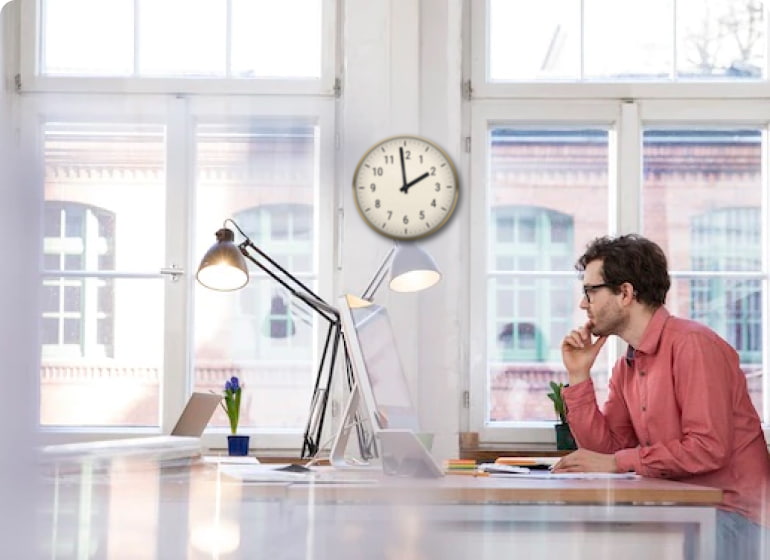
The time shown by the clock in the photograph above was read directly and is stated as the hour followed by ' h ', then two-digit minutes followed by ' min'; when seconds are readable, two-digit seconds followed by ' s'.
1 h 59 min
